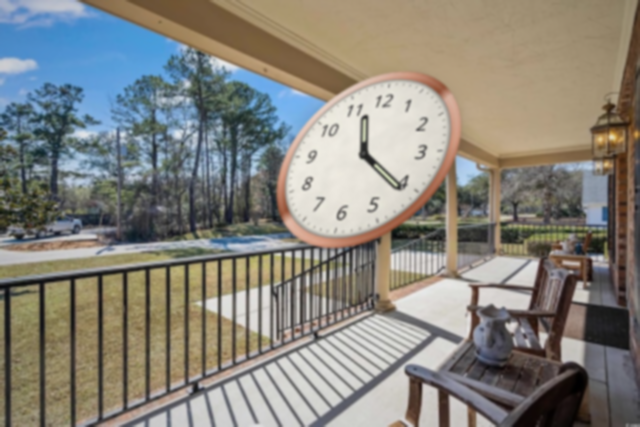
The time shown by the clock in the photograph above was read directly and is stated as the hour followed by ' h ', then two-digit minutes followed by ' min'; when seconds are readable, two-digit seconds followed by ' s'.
11 h 21 min
